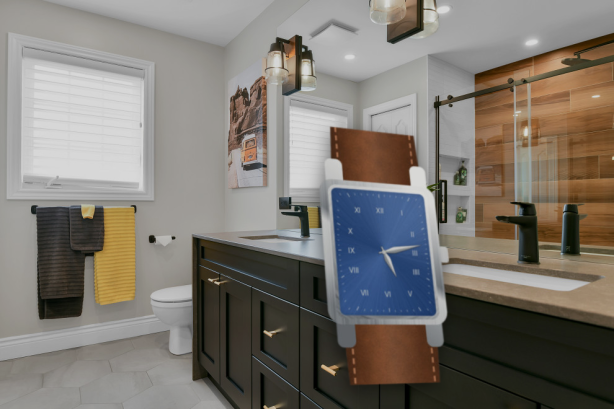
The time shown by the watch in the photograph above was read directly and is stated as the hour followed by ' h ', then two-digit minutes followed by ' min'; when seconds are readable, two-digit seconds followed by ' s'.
5 h 13 min
